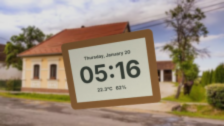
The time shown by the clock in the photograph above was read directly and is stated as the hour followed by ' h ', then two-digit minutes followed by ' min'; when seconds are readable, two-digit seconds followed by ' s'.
5 h 16 min
